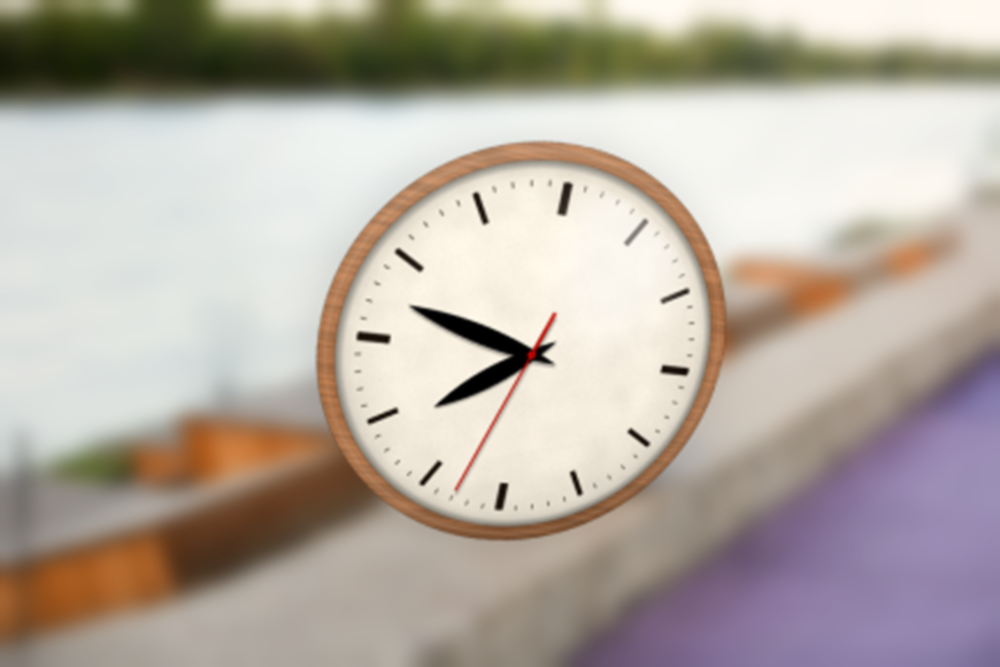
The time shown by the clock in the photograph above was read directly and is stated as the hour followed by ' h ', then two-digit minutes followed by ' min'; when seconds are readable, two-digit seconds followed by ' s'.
7 h 47 min 33 s
